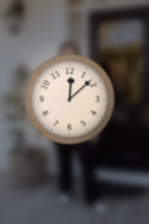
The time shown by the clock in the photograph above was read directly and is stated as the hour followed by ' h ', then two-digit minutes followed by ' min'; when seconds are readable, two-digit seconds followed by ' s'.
12 h 08 min
